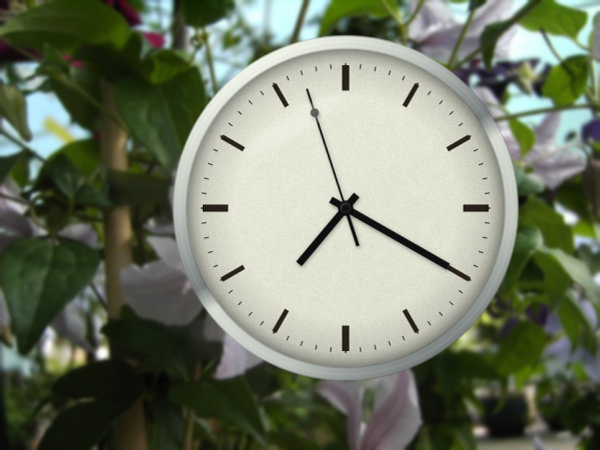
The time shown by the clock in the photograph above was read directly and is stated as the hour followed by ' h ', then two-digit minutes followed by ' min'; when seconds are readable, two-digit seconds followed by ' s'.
7 h 19 min 57 s
